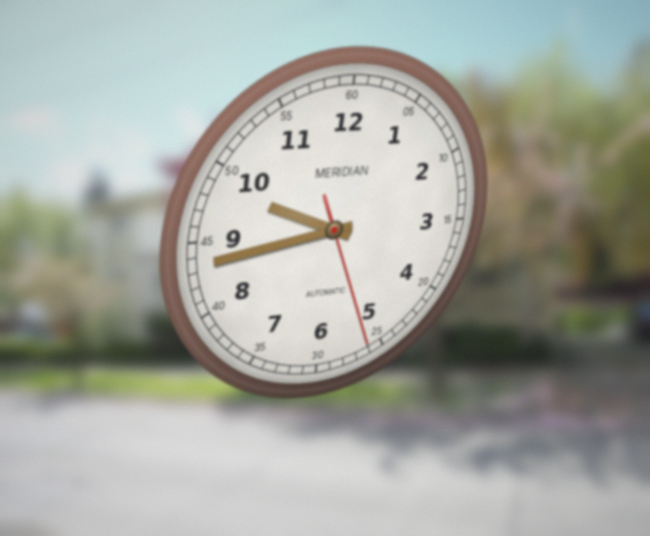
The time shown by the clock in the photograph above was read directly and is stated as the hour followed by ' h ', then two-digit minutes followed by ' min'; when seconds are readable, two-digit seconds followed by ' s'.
9 h 43 min 26 s
